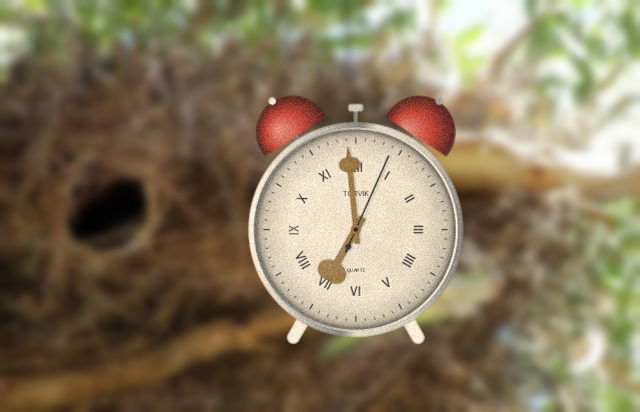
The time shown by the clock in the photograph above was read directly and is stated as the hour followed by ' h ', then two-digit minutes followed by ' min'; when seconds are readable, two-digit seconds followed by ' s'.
6 h 59 min 04 s
